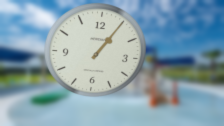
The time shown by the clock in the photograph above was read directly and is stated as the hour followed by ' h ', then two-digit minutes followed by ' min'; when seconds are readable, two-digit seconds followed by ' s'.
1 h 05 min
